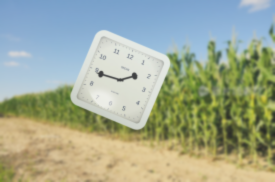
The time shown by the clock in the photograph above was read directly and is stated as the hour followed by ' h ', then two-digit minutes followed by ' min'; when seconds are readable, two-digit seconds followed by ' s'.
1 h 44 min
